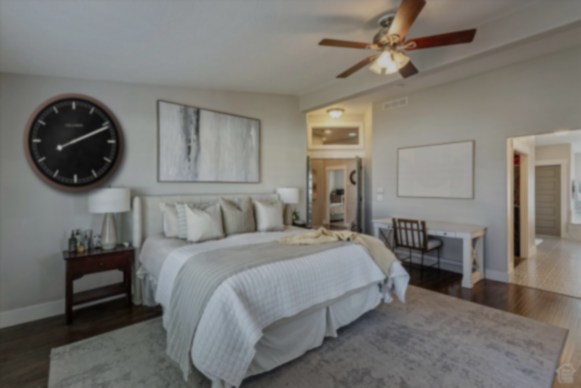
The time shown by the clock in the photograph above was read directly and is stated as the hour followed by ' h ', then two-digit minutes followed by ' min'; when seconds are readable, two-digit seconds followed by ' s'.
8 h 11 min
